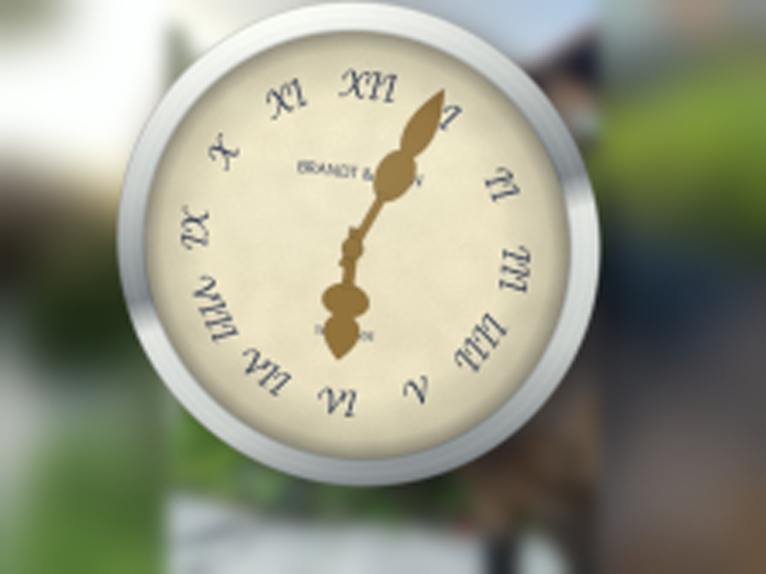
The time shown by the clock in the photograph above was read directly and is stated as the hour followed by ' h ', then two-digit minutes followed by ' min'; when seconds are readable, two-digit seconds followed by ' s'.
6 h 04 min
